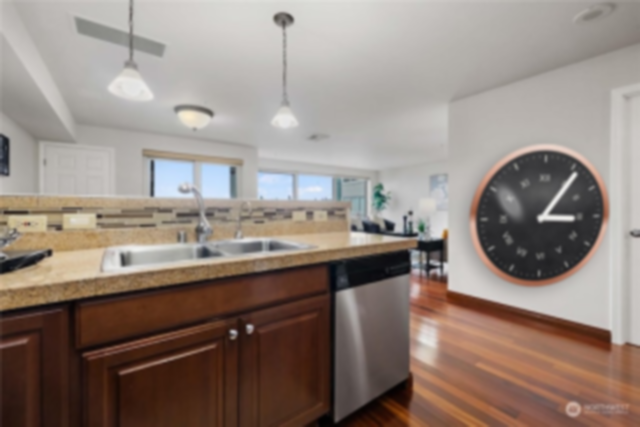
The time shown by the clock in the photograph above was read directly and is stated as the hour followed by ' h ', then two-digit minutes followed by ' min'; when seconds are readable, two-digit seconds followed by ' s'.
3 h 06 min
